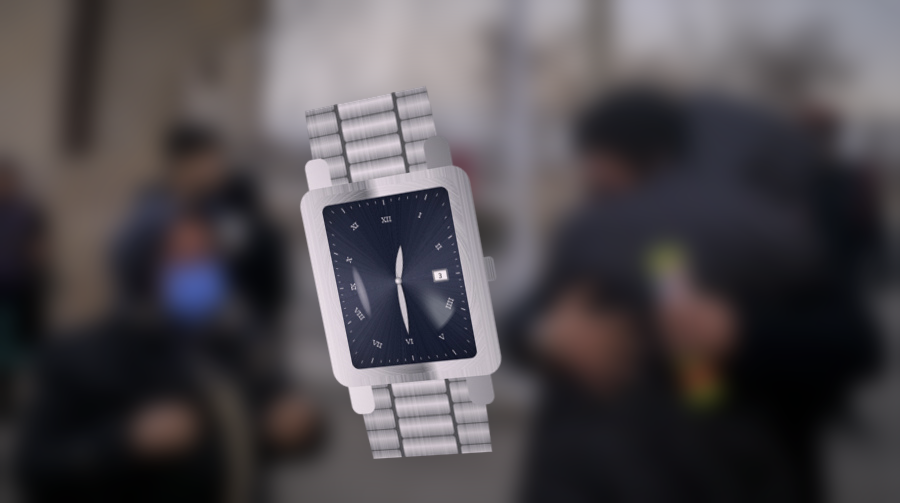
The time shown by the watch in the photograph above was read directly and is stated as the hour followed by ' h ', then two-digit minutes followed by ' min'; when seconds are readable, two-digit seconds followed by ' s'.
12 h 30 min
